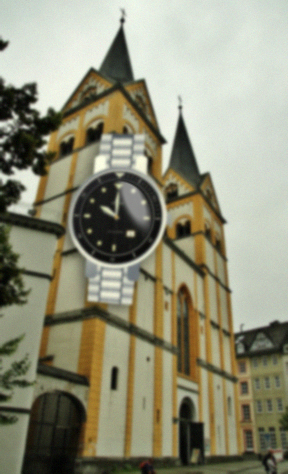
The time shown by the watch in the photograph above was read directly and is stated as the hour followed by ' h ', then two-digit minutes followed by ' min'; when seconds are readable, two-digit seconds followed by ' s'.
10 h 00 min
